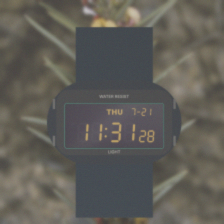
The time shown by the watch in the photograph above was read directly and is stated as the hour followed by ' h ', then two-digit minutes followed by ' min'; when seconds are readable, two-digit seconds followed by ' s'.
11 h 31 min 28 s
